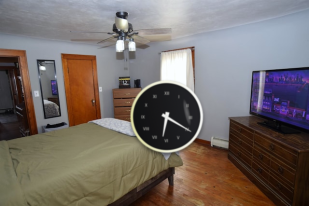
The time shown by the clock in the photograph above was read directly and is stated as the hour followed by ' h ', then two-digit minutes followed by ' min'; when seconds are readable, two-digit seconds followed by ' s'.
6 h 20 min
